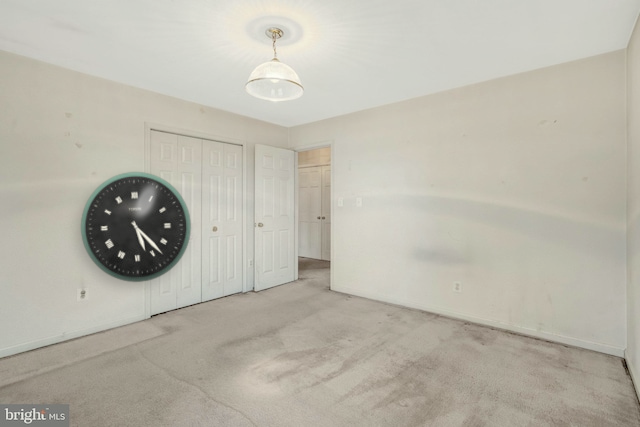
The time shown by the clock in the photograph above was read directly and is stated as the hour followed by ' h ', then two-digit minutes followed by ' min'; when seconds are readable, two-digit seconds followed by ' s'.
5 h 23 min
